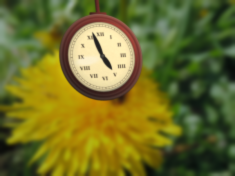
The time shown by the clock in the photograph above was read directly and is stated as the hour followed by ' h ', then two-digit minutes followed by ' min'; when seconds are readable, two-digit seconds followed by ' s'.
4 h 57 min
